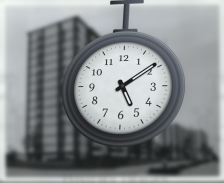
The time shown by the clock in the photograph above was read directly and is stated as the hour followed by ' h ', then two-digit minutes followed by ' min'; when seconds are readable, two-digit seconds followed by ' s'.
5 h 09 min
